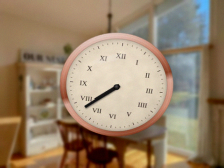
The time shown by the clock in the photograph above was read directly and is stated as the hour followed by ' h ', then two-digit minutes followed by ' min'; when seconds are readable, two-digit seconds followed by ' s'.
7 h 38 min
